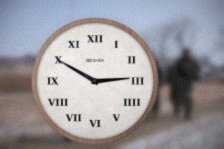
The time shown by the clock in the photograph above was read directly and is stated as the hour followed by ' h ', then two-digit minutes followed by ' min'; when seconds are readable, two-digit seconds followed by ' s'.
2 h 50 min
